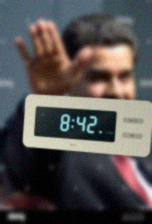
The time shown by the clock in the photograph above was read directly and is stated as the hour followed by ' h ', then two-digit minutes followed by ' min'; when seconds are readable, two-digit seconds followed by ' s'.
8 h 42 min
